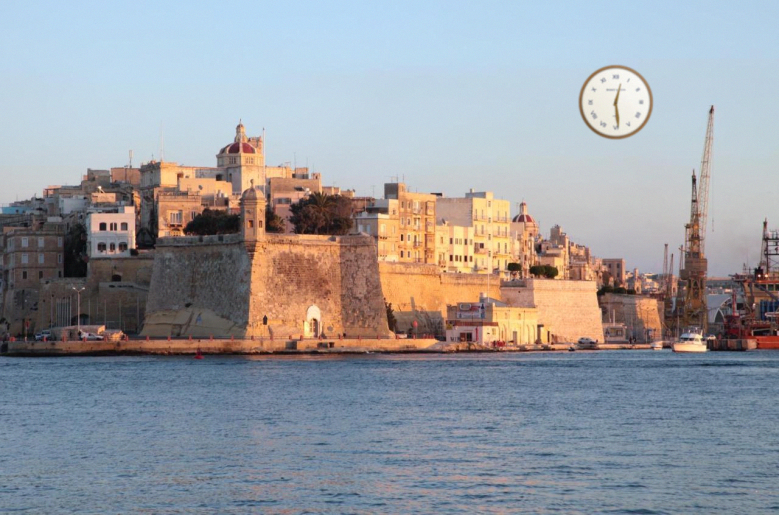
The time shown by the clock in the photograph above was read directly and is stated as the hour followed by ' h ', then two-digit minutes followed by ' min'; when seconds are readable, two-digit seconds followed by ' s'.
12 h 29 min
